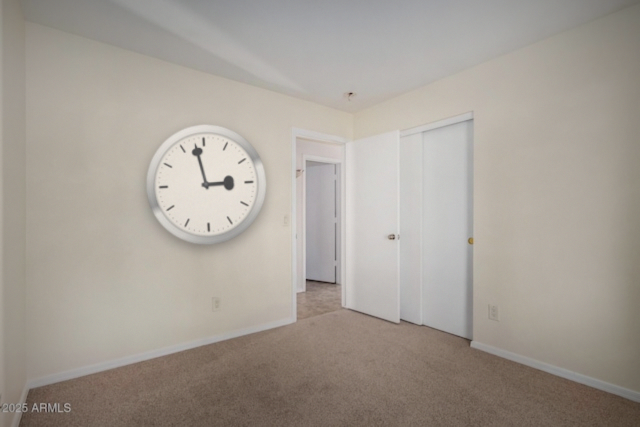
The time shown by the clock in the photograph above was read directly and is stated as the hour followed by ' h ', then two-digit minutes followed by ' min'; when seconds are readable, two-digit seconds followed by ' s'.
2 h 58 min
